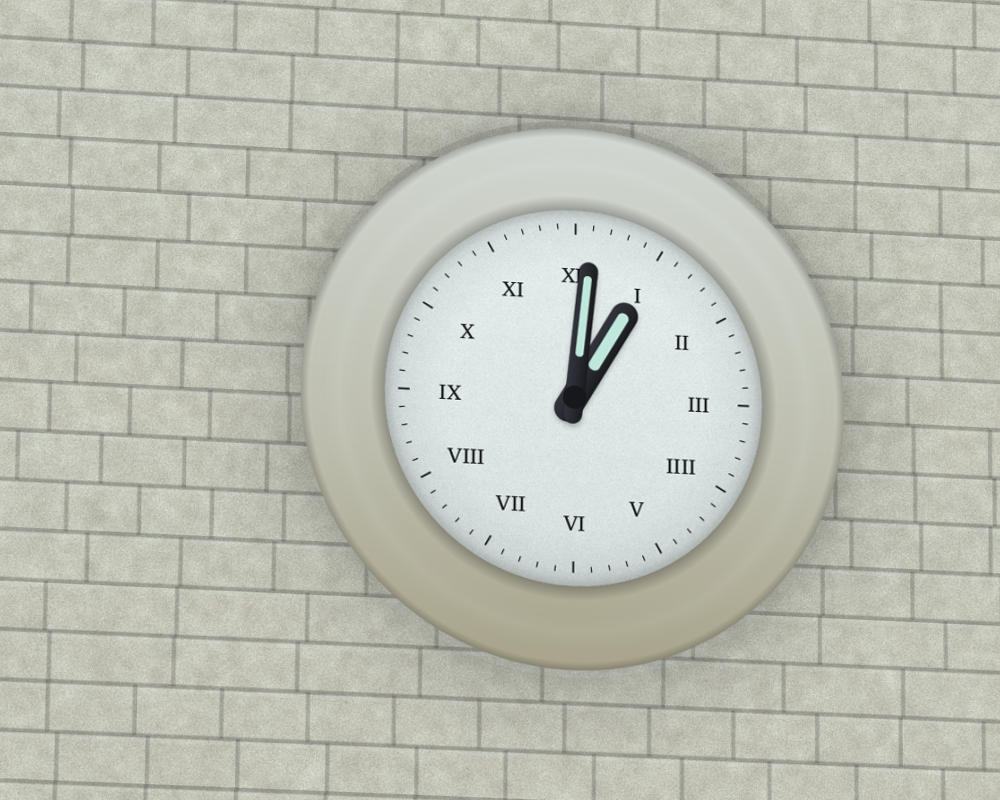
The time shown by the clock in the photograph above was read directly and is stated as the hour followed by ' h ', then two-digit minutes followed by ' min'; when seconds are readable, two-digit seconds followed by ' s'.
1 h 01 min
